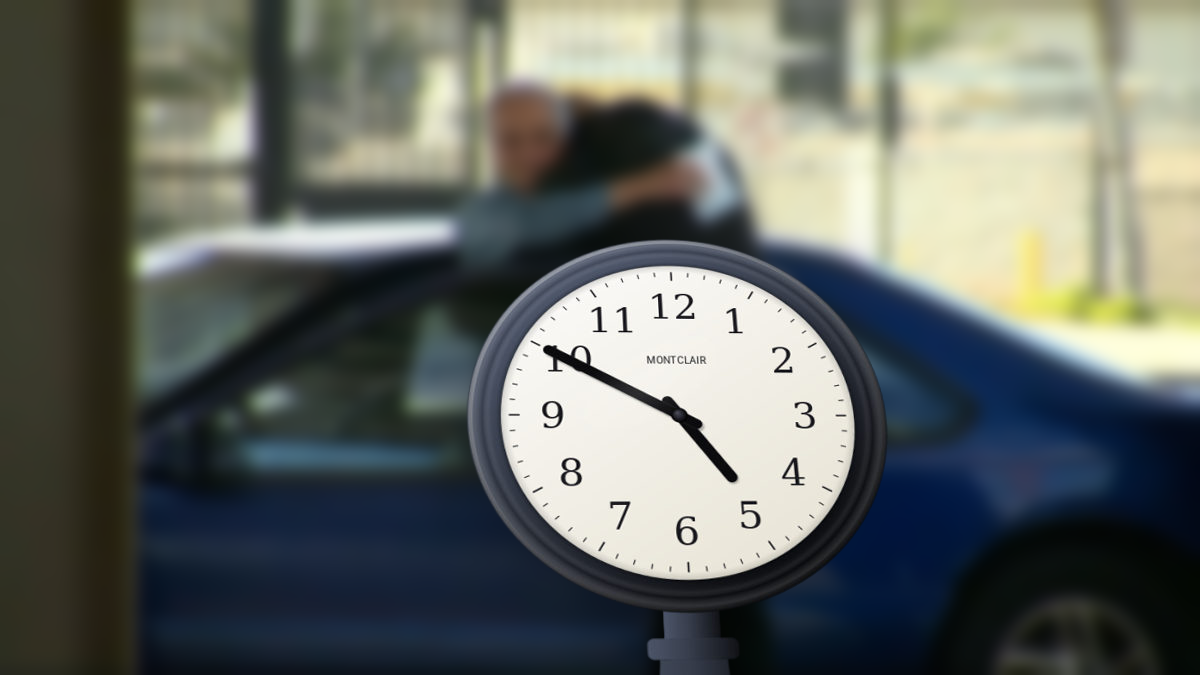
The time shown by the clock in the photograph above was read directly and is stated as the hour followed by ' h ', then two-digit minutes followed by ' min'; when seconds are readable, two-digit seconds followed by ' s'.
4 h 50 min
